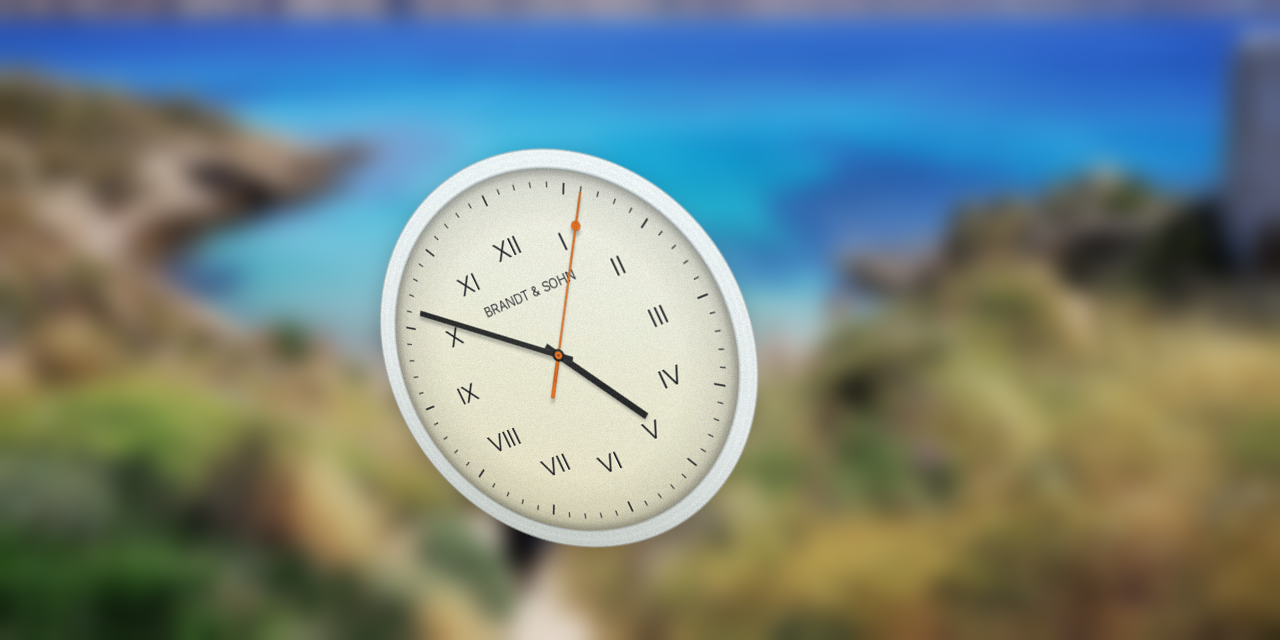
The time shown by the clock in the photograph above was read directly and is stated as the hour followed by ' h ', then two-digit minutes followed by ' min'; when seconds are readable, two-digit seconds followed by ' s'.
4 h 51 min 06 s
